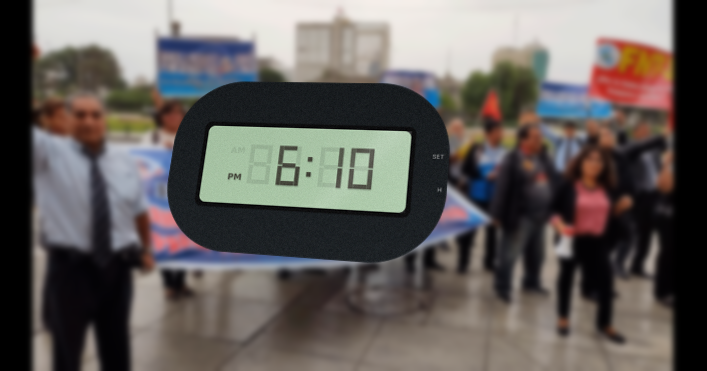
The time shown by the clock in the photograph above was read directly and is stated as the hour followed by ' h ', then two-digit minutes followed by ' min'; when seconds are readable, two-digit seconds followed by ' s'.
6 h 10 min
